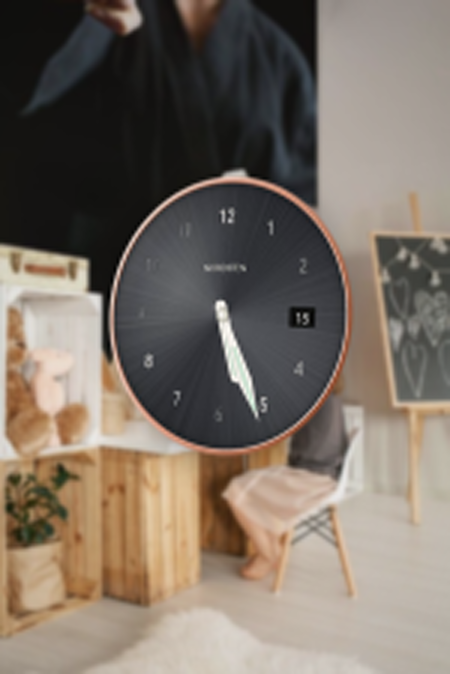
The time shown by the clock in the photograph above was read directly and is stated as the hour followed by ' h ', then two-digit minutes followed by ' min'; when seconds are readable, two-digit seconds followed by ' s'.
5 h 26 min
